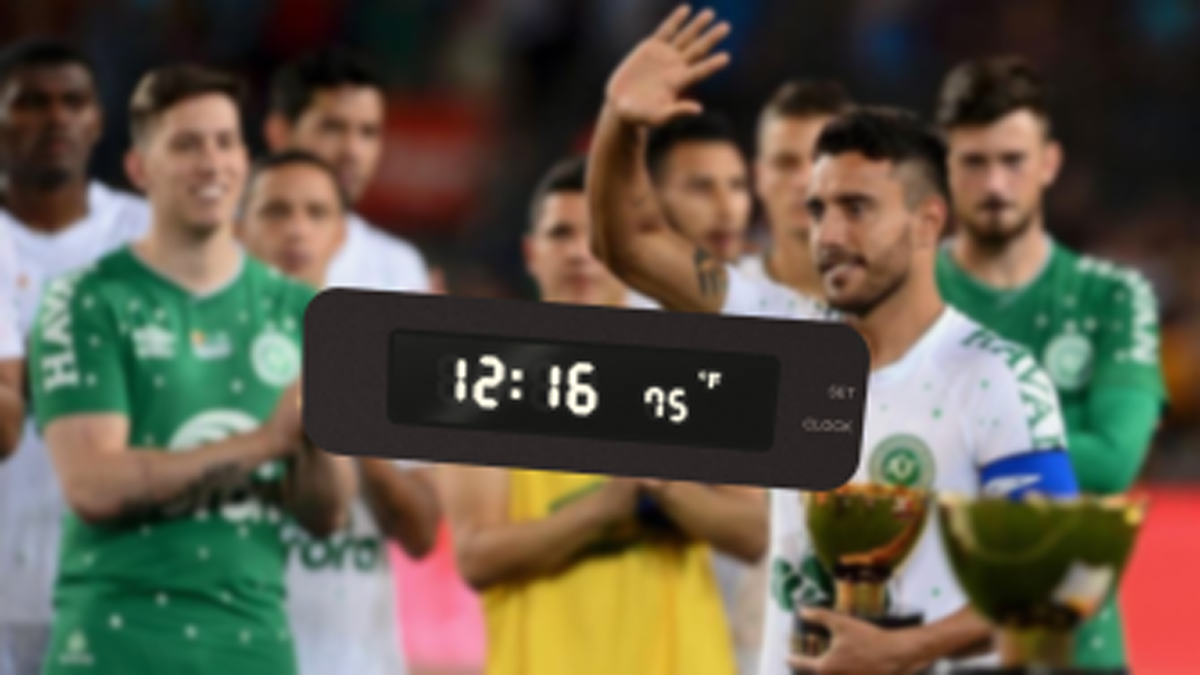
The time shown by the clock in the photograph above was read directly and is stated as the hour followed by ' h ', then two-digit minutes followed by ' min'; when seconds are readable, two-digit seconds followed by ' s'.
12 h 16 min
